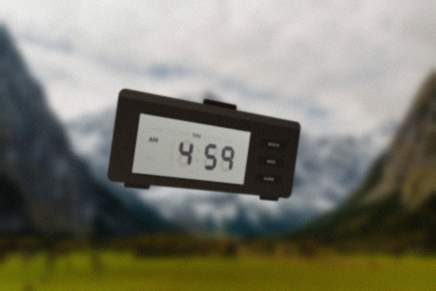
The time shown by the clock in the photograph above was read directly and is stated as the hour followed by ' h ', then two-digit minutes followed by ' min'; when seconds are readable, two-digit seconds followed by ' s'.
4 h 59 min
